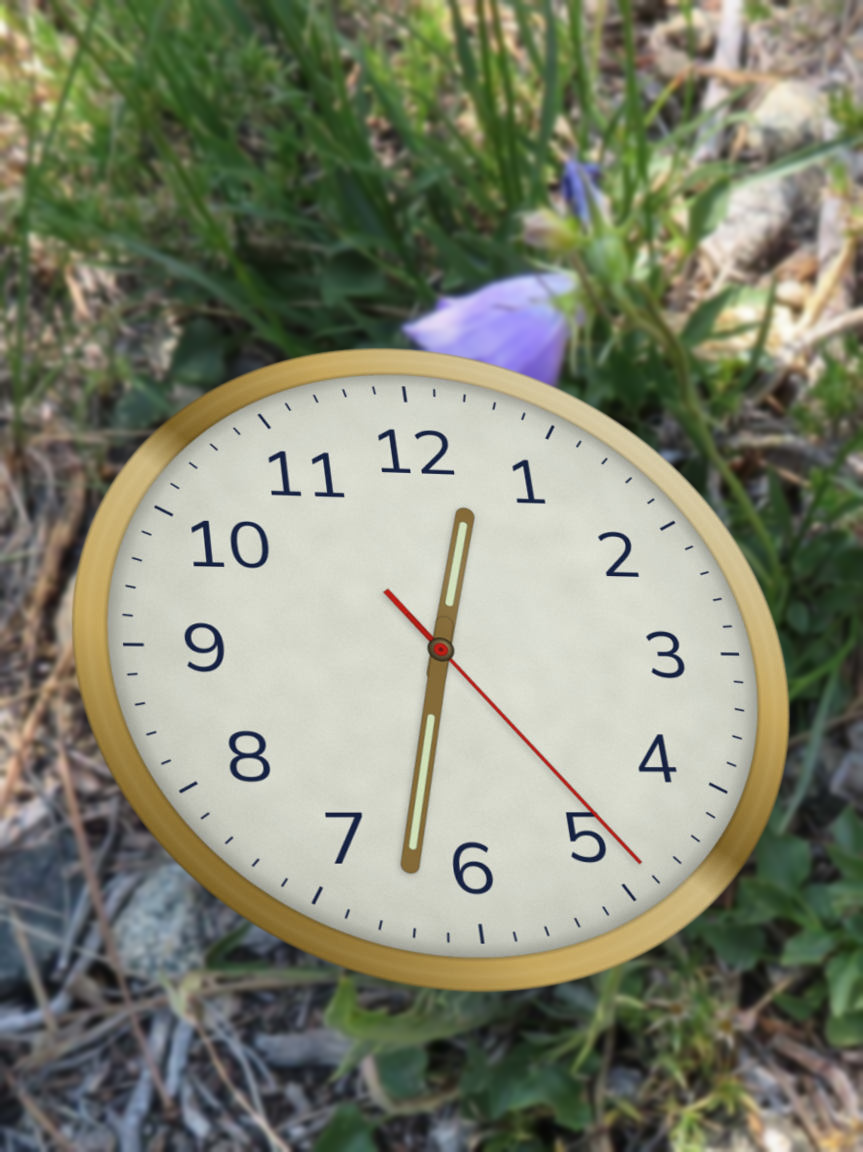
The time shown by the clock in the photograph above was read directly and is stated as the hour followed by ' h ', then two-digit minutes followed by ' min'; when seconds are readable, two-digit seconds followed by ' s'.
12 h 32 min 24 s
